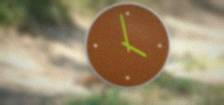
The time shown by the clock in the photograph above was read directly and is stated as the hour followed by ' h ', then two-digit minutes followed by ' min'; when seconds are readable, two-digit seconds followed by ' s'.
3 h 58 min
